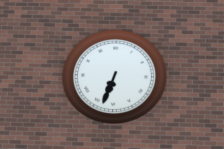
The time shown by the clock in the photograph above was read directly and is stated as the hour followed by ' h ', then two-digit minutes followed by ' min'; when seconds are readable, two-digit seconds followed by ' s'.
6 h 33 min
